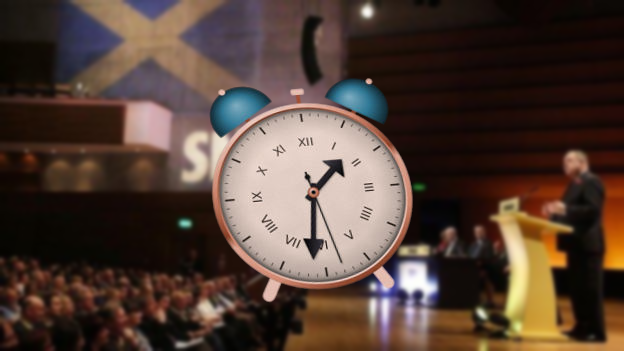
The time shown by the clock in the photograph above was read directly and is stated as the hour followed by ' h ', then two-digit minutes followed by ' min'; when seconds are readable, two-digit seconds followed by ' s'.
1 h 31 min 28 s
